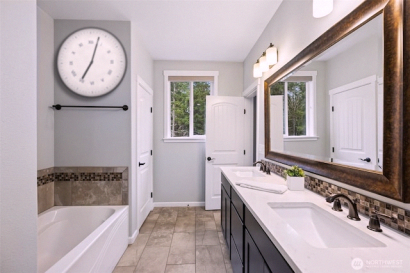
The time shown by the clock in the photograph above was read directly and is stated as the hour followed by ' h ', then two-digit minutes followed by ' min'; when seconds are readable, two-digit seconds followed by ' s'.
7 h 03 min
